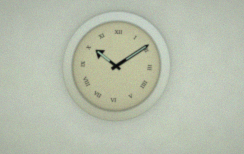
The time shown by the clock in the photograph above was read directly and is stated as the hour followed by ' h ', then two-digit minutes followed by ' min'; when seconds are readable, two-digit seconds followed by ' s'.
10 h 09 min
